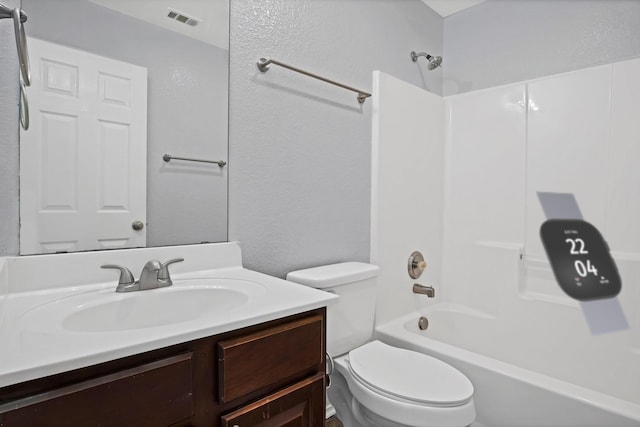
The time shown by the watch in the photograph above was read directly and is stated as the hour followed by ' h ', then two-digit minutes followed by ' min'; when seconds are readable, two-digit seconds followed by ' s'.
22 h 04 min
